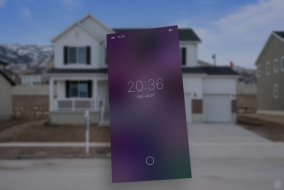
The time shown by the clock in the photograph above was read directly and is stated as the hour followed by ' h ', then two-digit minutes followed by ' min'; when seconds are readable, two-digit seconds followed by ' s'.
20 h 36 min
